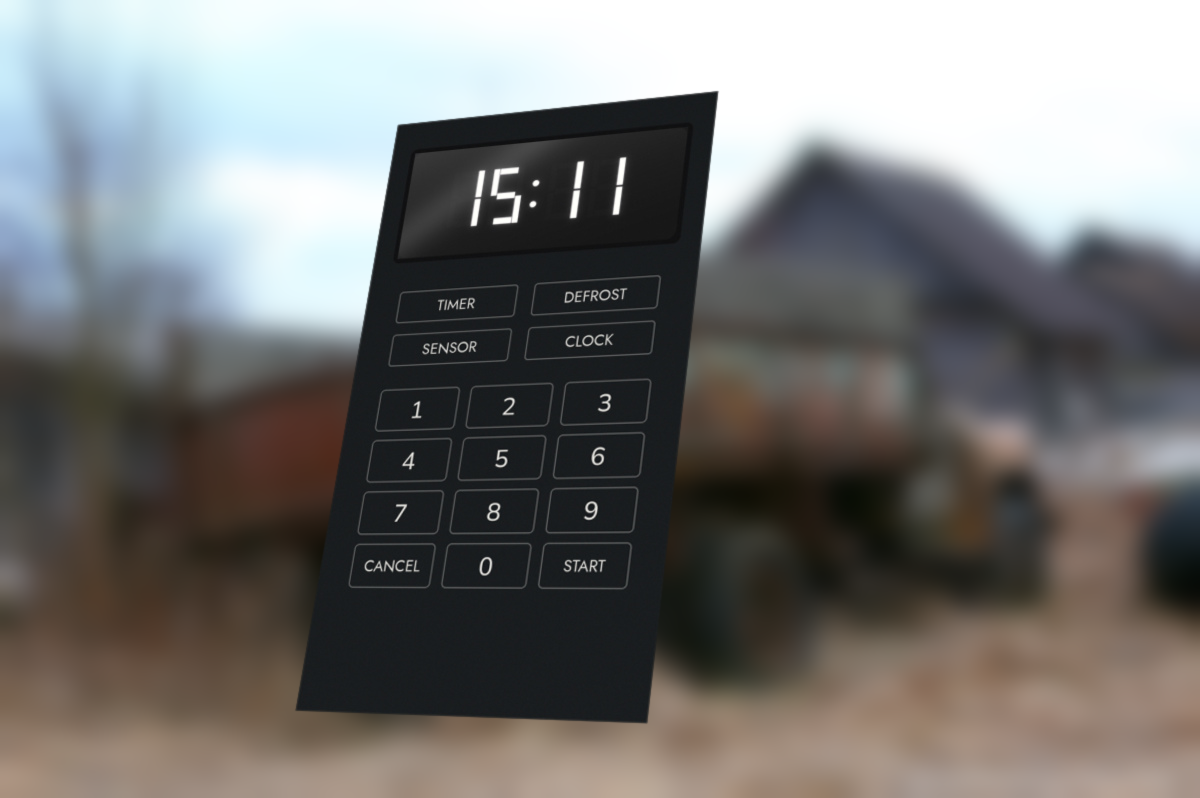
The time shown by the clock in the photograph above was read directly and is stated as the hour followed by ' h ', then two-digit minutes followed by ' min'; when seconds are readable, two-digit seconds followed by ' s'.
15 h 11 min
